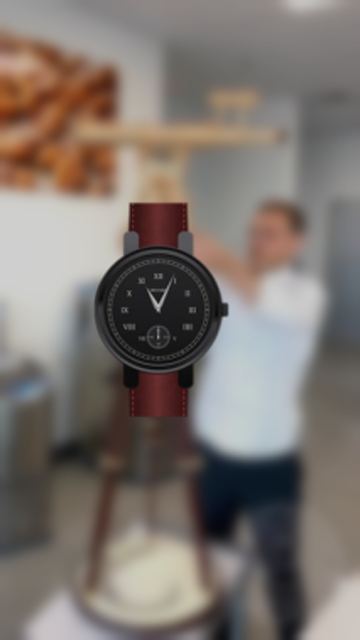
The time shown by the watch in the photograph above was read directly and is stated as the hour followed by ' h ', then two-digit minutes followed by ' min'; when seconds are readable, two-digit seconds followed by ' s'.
11 h 04 min
